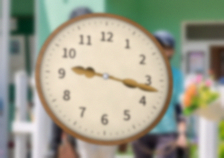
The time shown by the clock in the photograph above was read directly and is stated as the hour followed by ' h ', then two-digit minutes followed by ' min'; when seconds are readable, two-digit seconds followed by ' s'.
9 h 17 min
